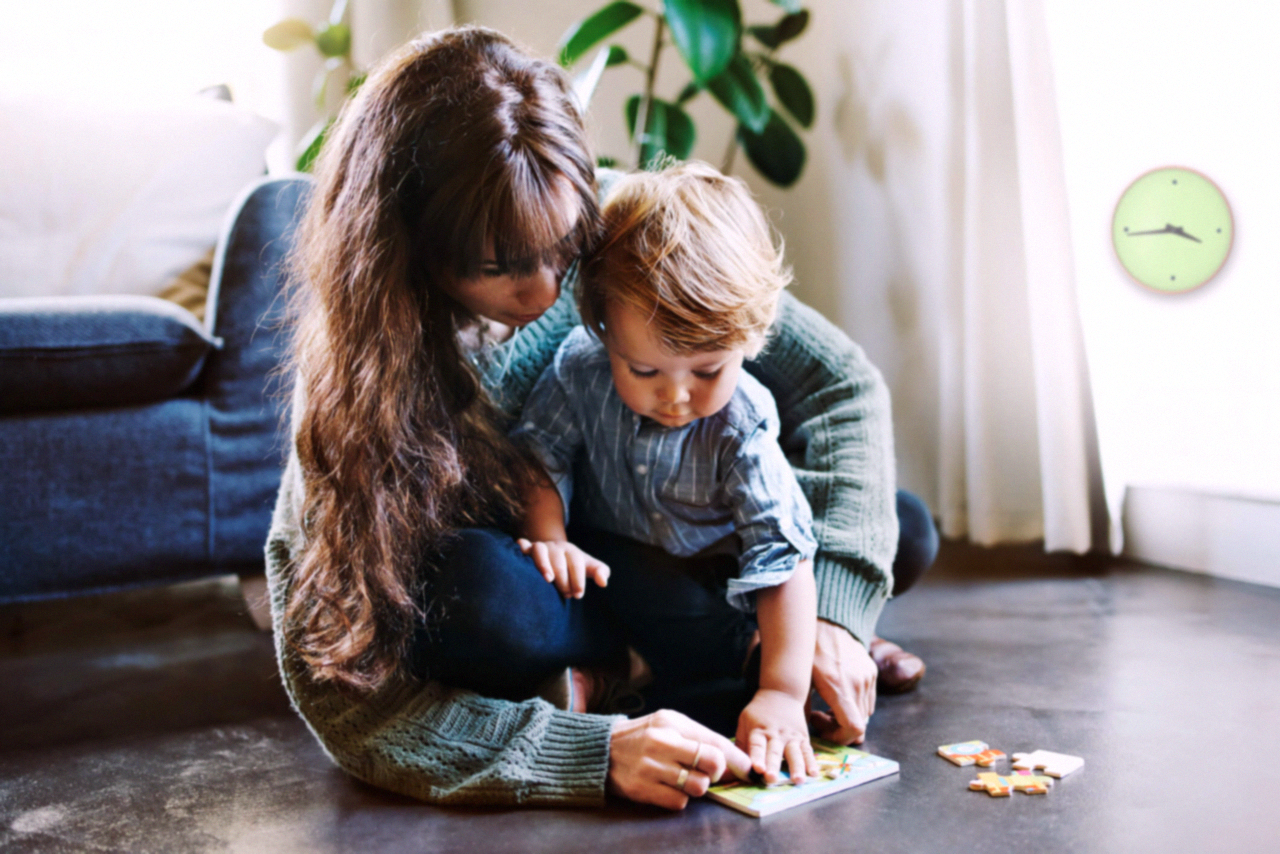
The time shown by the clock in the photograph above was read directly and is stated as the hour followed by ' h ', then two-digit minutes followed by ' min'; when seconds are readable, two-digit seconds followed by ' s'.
3 h 44 min
